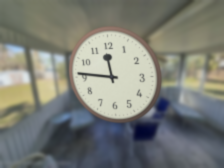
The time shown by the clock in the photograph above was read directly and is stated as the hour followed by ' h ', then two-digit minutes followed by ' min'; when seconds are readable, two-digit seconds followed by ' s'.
11 h 46 min
